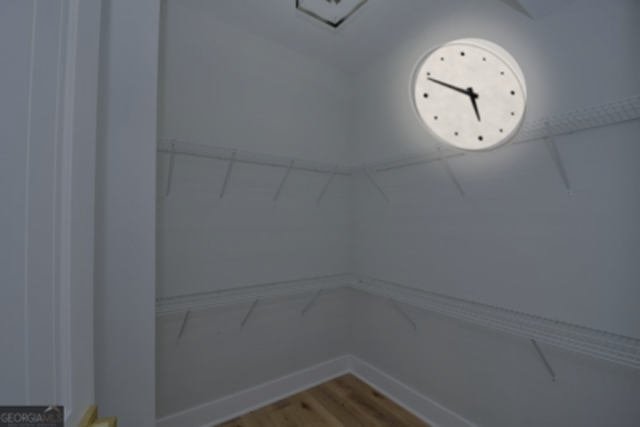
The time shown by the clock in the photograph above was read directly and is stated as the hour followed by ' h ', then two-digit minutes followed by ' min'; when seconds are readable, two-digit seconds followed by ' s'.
5 h 49 min
